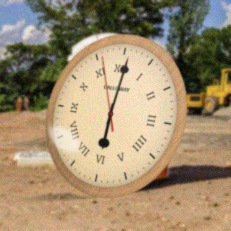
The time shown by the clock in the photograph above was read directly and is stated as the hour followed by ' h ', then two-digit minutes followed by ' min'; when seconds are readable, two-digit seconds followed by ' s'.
6 h 00 min 56 s
